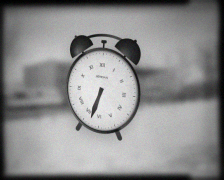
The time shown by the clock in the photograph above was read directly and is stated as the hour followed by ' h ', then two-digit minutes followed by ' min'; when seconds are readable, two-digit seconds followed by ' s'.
6 h 33 min
